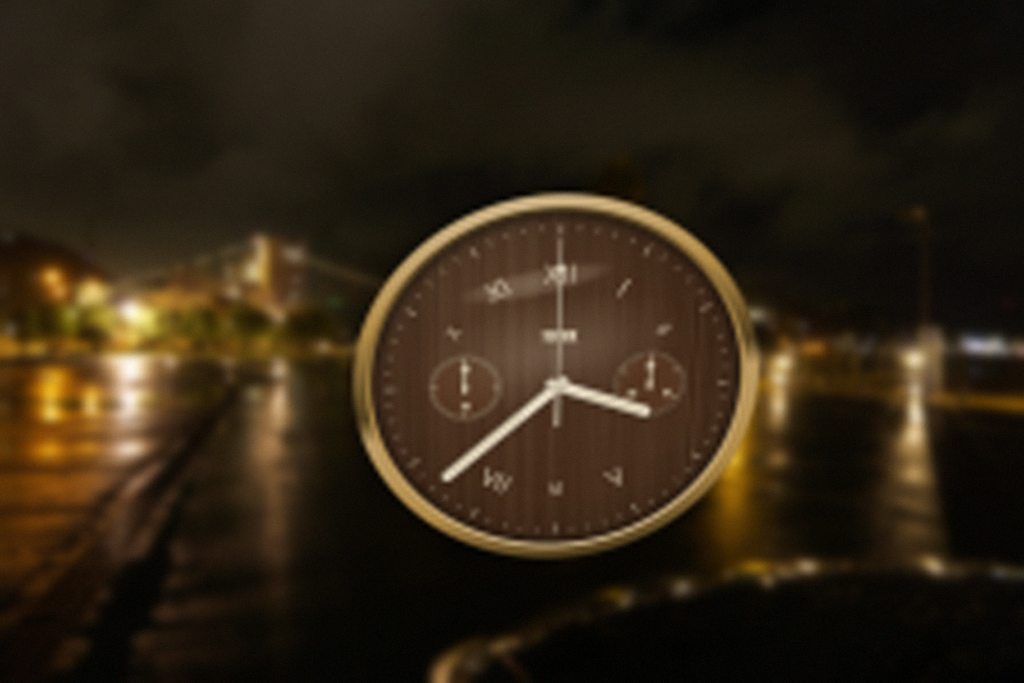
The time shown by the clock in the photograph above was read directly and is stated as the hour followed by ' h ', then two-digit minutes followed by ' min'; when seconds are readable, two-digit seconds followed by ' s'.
3 h 38 min
